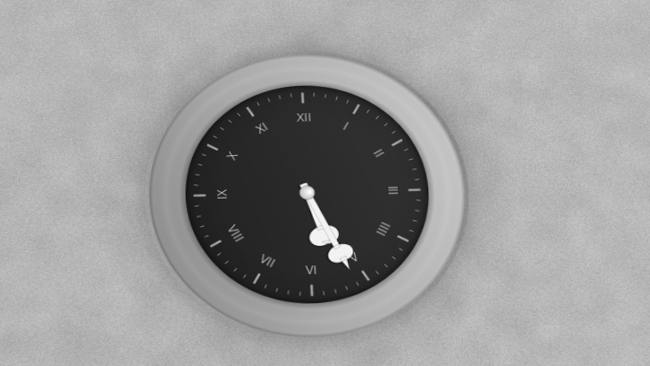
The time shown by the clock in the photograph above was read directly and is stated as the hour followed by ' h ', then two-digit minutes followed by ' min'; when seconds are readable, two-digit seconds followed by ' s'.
5 h 26 min
